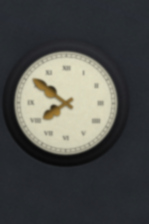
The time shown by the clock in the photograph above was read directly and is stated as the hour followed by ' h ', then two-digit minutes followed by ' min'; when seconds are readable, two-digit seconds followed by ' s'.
7 h 51 min
